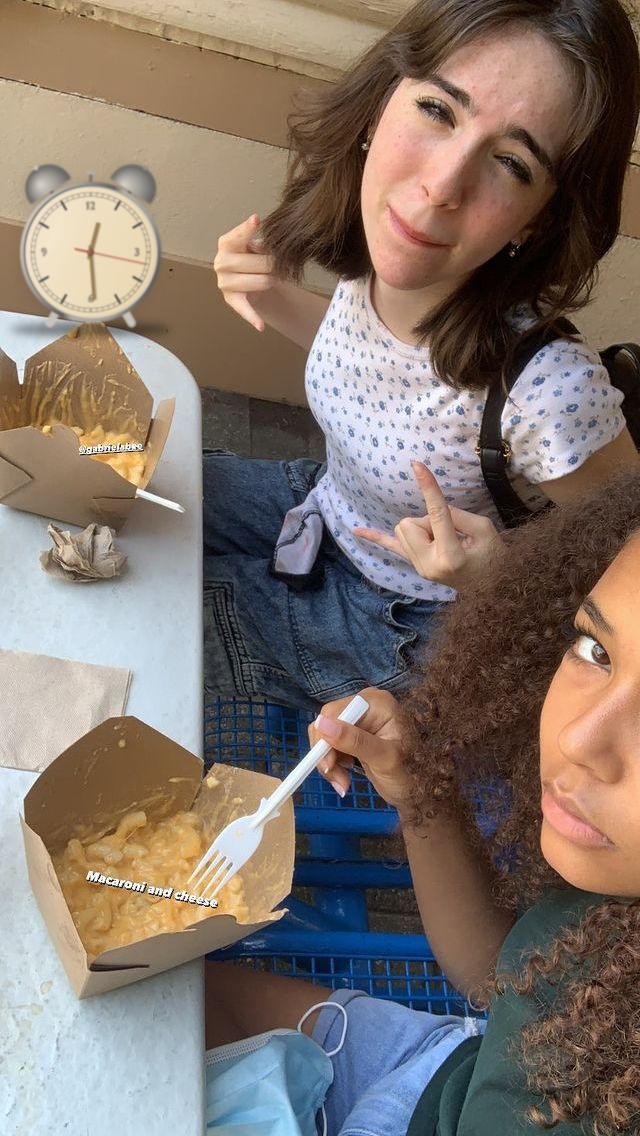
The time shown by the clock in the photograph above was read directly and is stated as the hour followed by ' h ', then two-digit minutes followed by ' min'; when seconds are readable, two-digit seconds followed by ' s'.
12 h 29 min 17 s
